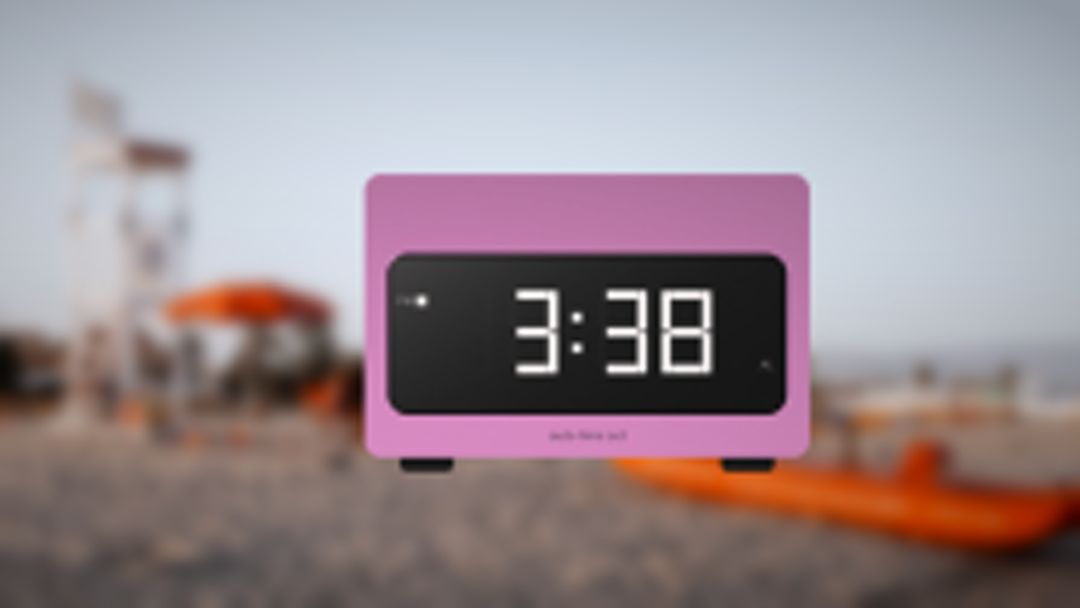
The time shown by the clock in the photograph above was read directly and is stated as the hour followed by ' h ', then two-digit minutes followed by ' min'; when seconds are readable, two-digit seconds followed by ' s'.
3 h 38 min
